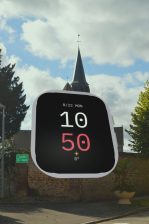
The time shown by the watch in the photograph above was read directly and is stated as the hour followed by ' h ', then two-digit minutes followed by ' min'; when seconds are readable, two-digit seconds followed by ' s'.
10 h 50 min
